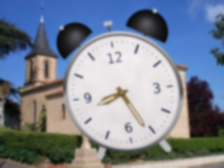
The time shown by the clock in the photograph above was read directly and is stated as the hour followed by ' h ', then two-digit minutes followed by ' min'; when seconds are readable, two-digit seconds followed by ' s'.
8 h 26 min
